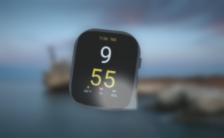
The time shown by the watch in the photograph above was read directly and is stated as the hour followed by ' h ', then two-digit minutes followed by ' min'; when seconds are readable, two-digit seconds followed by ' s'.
9 h 55 min
